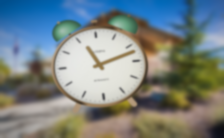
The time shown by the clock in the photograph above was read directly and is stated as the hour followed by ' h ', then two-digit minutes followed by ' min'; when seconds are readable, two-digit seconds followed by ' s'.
11 h 12 min
